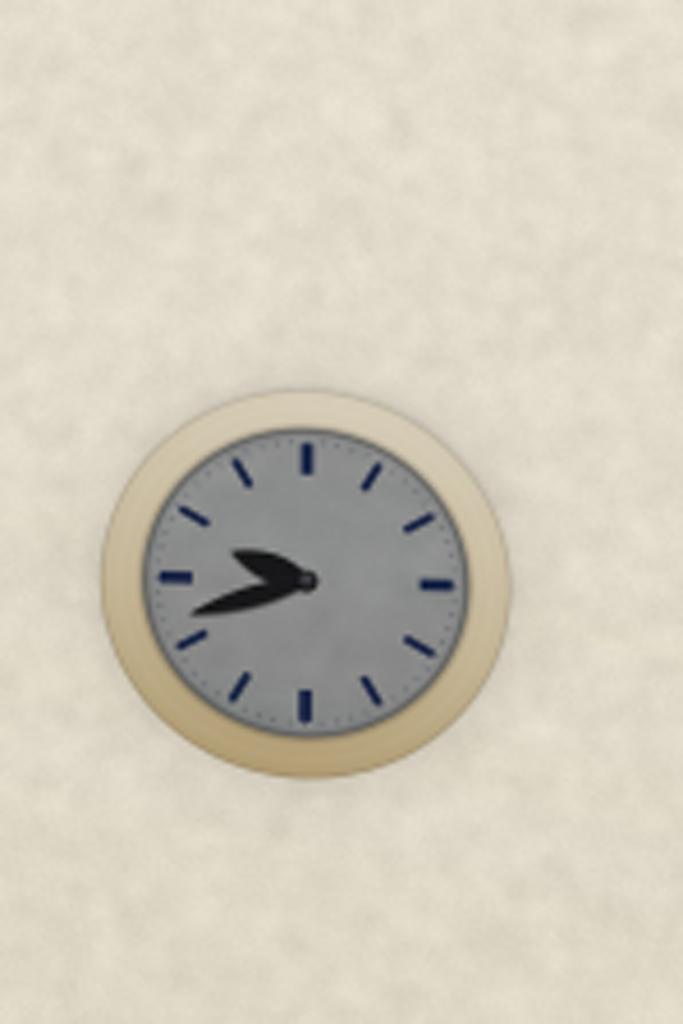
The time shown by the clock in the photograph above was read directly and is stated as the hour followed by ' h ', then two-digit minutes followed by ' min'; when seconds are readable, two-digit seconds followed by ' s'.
9 h 42 min
